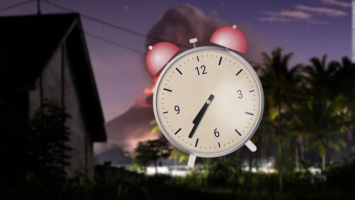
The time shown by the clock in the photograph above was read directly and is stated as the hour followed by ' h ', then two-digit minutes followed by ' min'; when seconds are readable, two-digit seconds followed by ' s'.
7 h 37 min
